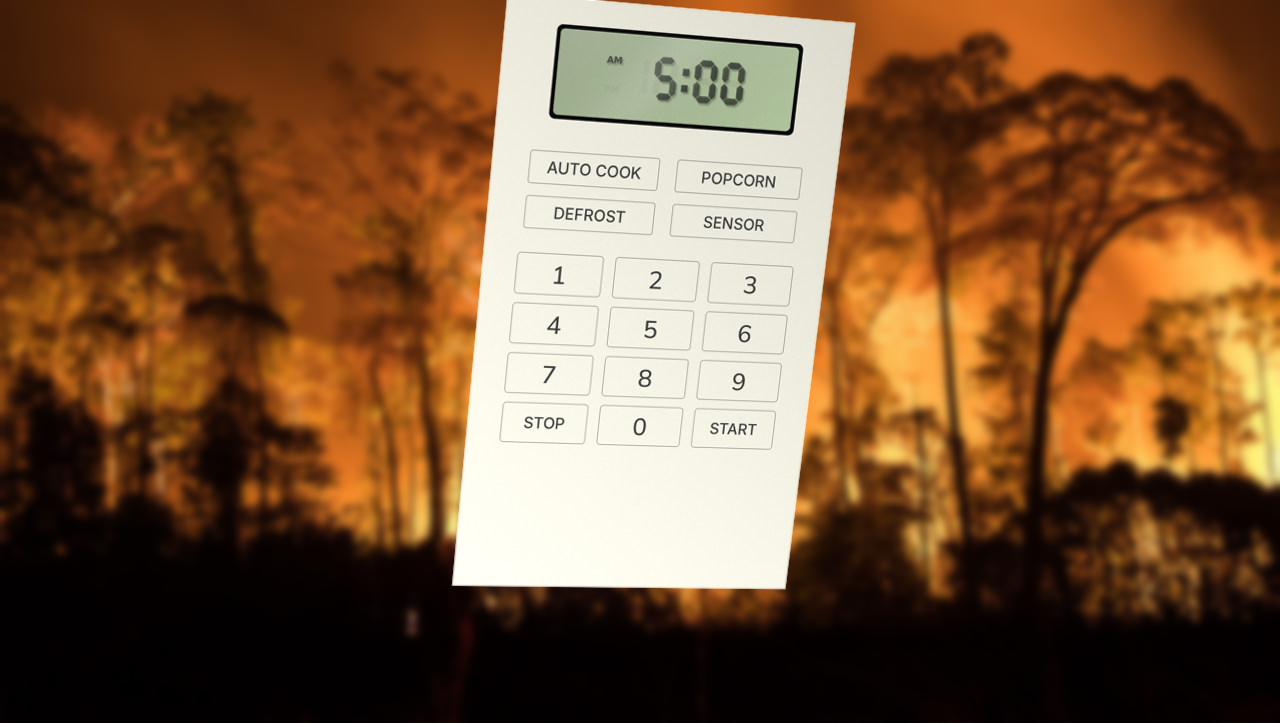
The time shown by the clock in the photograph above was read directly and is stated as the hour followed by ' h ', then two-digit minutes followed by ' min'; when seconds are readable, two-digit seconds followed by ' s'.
5 h 00 min
